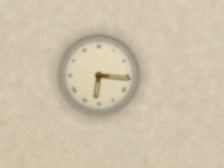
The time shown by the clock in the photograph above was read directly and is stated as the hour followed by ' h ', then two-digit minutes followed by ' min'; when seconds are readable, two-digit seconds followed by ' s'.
6 h 16 min
